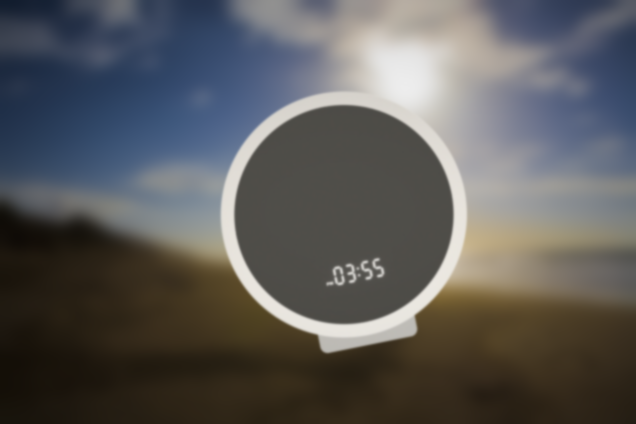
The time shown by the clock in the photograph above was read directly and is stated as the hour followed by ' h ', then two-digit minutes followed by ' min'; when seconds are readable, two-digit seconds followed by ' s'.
3 h 55 min
